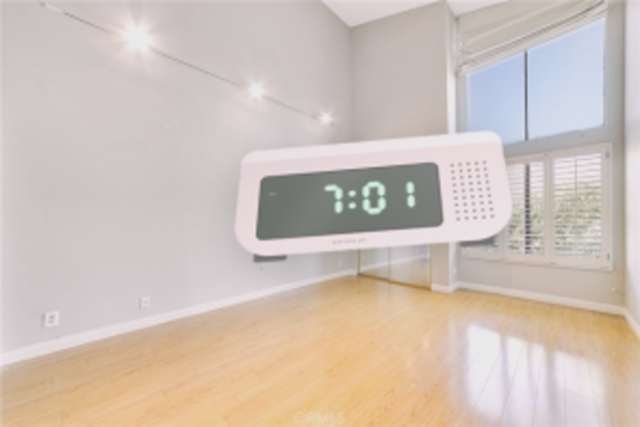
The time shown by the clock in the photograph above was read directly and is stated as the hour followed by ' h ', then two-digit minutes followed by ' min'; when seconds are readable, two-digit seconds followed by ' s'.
7 h 01 min
